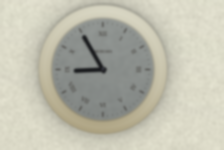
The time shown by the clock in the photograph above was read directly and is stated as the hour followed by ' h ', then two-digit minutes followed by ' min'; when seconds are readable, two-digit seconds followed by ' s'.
8 h 55 min
